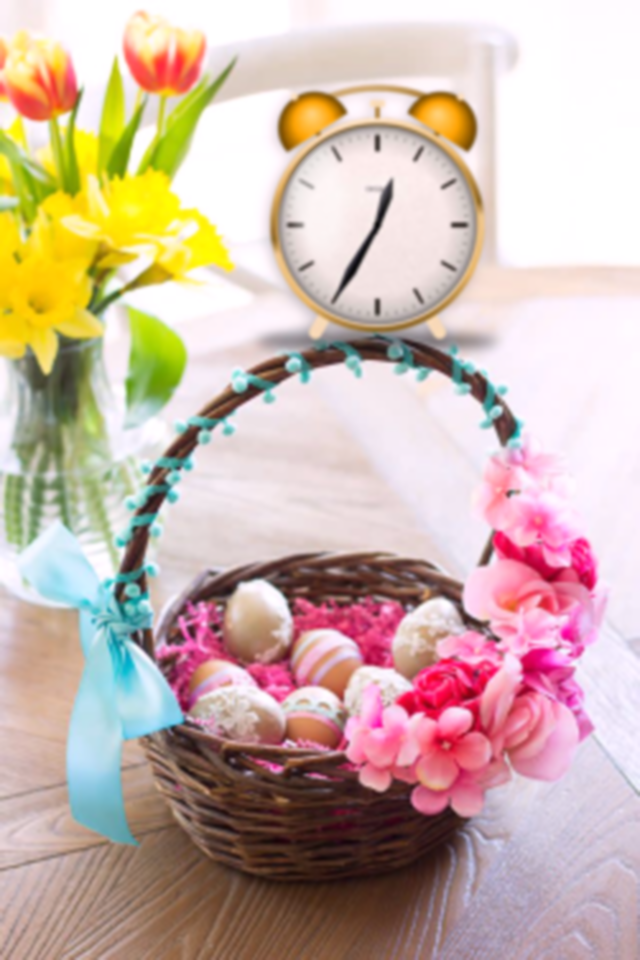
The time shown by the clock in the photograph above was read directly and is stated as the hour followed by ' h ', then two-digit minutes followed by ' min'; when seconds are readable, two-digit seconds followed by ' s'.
12 h 35 min
